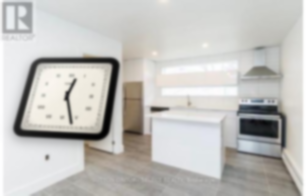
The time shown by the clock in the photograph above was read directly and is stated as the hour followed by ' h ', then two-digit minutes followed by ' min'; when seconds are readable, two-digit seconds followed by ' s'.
12 h 27 min
